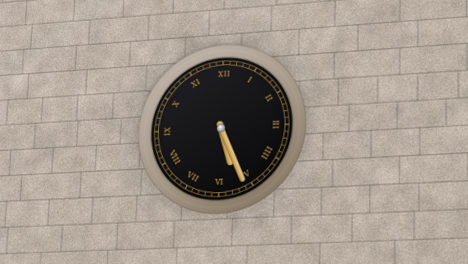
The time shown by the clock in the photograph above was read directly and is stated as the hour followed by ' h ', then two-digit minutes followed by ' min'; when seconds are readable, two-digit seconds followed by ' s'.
5 h 26 min
